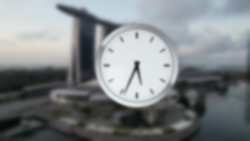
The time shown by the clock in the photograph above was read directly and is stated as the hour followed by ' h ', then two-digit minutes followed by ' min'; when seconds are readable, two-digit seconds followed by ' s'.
5 h 34 min
